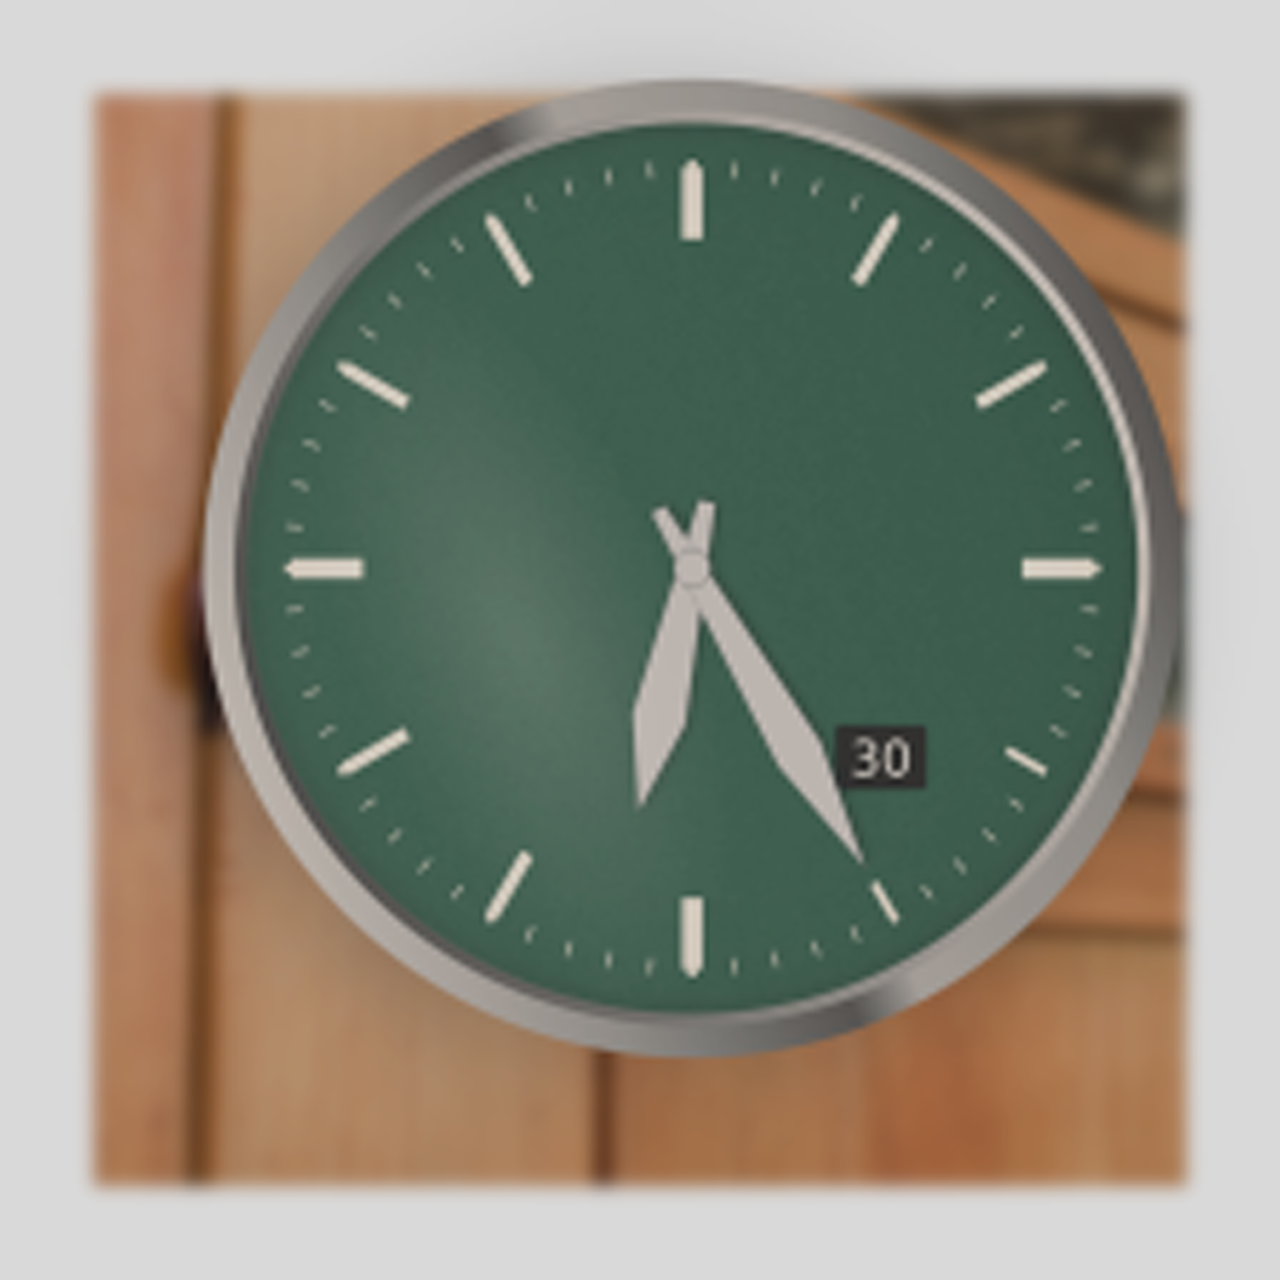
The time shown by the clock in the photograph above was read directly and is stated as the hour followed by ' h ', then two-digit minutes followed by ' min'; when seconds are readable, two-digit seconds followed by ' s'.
6 h 25 min
